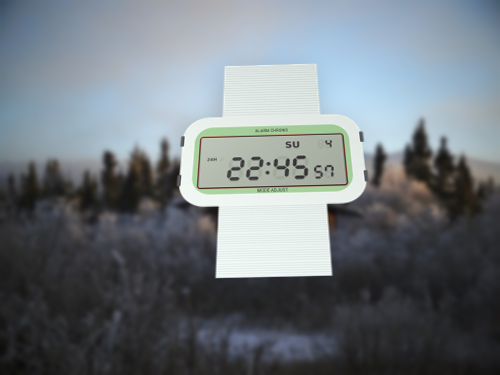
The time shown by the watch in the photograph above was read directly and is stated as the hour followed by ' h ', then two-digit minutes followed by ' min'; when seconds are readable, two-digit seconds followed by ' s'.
22 h 45 min 57 s
